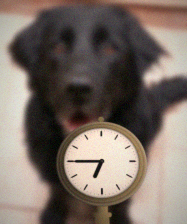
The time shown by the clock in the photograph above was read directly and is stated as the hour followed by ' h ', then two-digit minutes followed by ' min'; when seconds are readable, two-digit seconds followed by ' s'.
6 h 45 min
